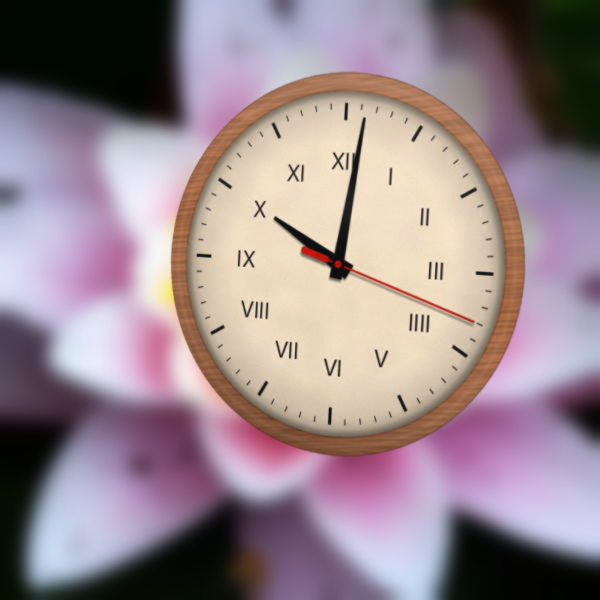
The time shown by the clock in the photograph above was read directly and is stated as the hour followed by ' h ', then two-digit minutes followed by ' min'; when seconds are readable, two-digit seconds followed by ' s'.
10 h 01 min 18 s
